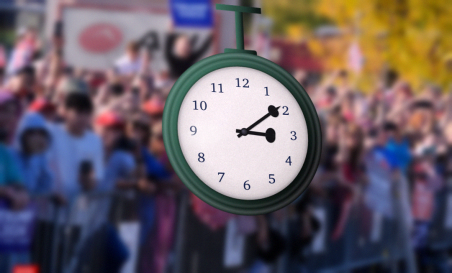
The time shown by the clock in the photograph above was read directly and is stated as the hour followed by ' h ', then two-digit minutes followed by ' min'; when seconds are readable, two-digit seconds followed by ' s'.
3 h 09 min
